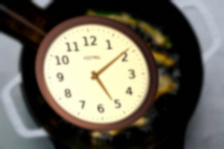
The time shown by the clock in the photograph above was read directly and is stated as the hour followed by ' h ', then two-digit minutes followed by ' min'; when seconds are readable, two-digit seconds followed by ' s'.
5 h 09 min
